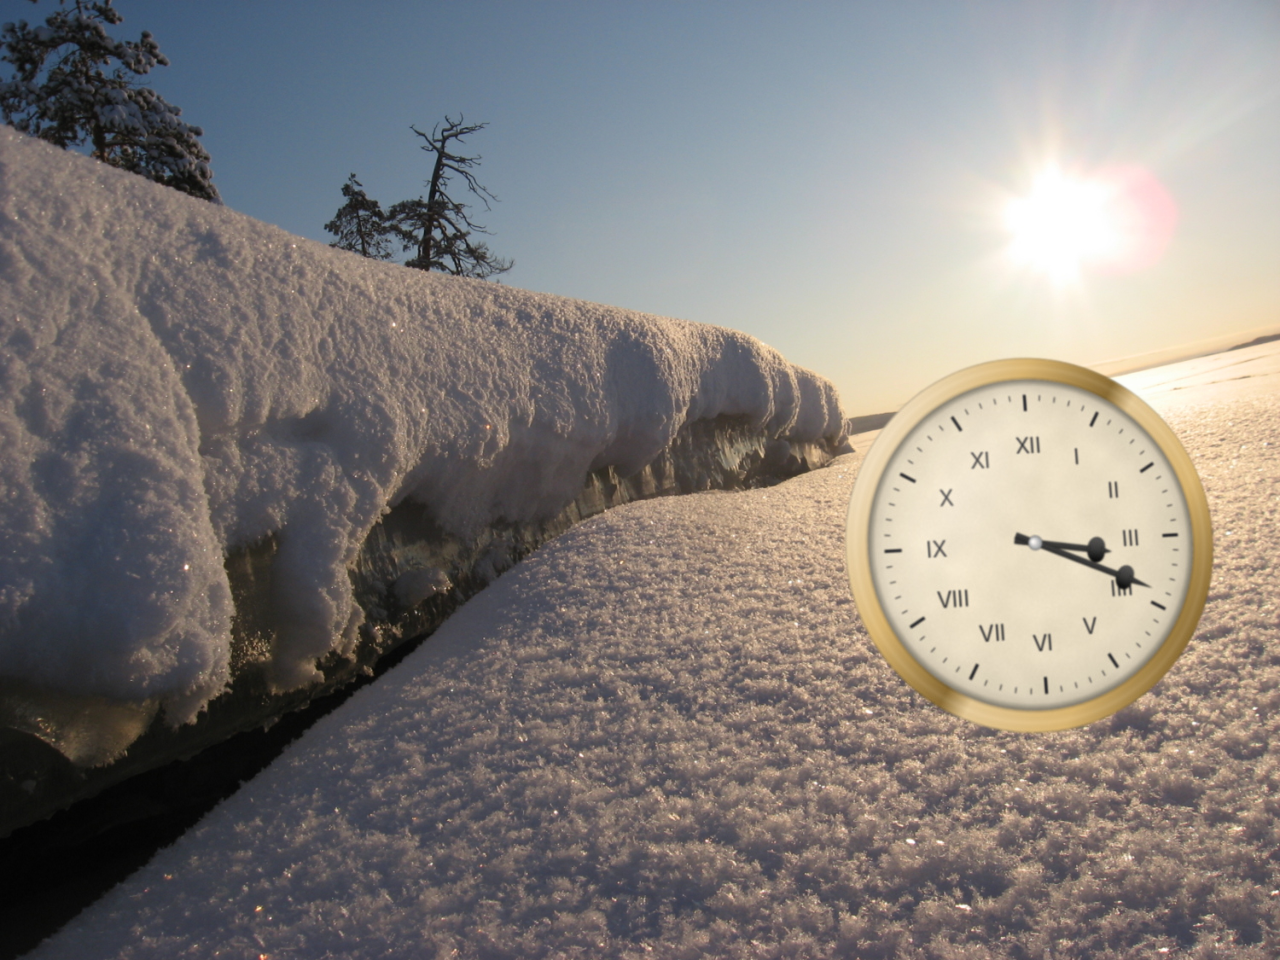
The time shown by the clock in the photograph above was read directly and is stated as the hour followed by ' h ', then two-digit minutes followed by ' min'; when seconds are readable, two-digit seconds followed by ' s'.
3 h 19 min
